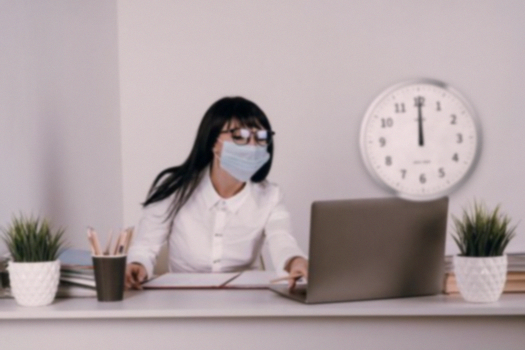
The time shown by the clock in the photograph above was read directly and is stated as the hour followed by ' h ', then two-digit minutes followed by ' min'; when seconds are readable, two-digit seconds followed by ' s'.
12 h 00 min
